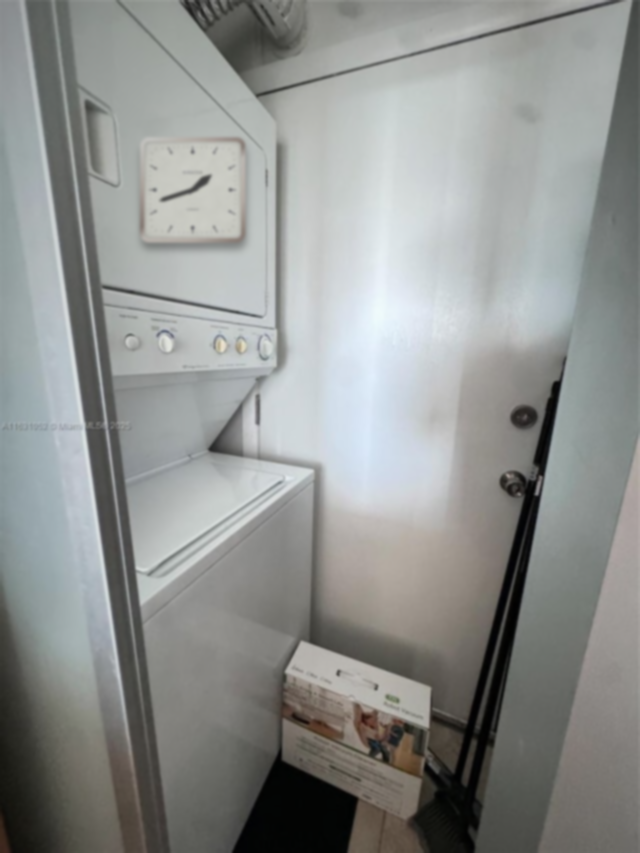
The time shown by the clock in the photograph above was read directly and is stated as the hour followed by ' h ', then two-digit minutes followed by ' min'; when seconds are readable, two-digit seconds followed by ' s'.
1 h 42 min
